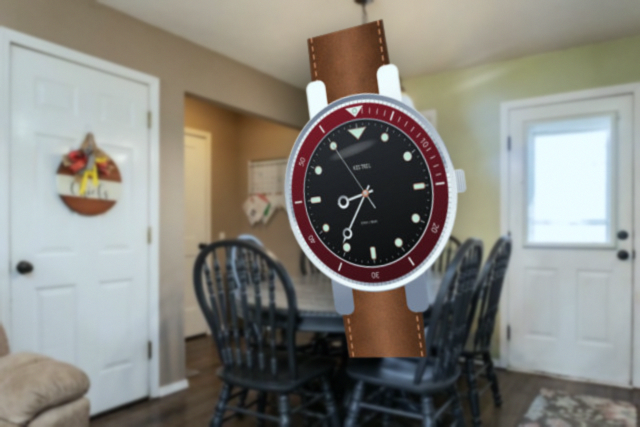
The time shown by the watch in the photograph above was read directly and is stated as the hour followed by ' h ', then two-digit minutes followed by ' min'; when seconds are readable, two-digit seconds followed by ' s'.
8 h 35 min 55 s
